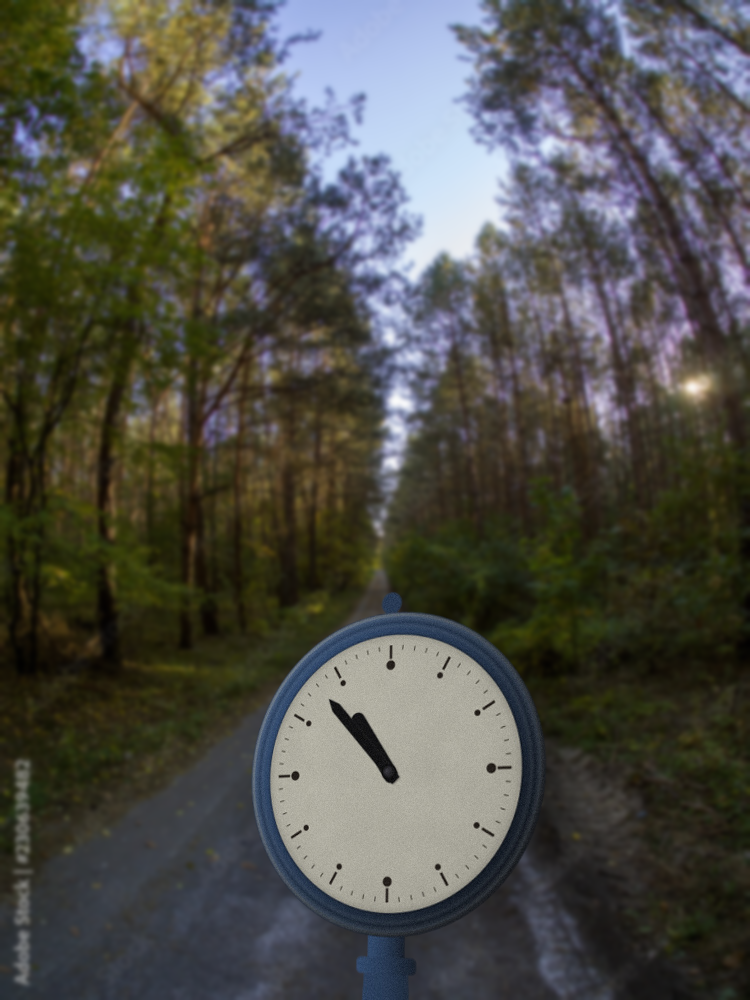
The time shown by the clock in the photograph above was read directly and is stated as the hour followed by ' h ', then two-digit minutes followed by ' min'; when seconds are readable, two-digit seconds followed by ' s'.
10 h 53 min
